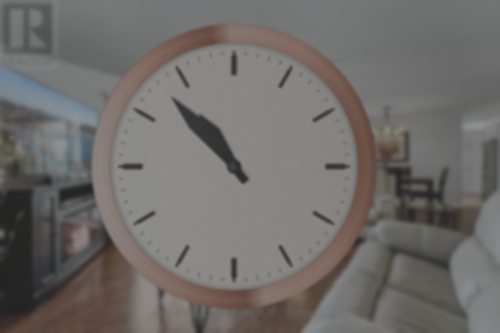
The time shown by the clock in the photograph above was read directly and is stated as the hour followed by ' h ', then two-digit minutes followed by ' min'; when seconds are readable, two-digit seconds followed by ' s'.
10 h 53 min
